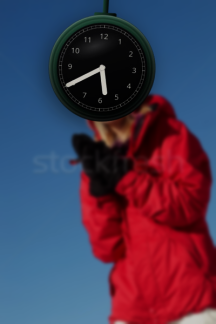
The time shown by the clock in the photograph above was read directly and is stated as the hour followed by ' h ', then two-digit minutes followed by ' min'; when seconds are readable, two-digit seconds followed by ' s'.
5 h 40 min
